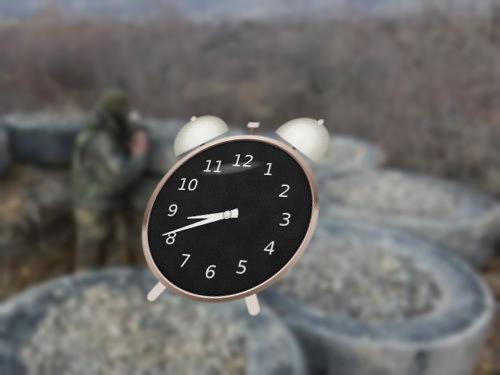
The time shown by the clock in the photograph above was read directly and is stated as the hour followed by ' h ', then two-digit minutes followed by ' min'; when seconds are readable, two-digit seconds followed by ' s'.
8 h 41 min
